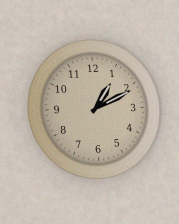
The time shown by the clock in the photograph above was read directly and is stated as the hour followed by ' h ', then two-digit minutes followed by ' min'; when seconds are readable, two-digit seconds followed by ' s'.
1 h 11 min
